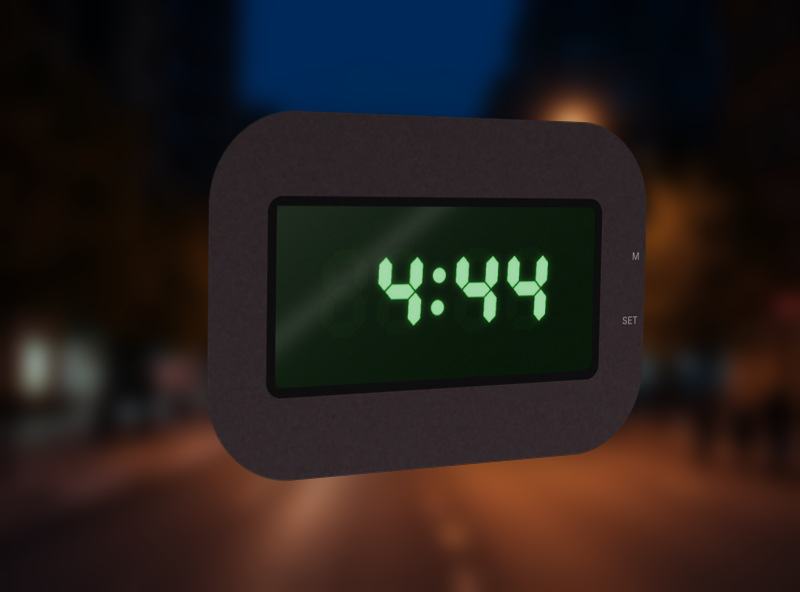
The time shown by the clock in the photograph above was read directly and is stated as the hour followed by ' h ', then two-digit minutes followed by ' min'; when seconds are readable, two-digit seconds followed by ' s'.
4 h 44 min
